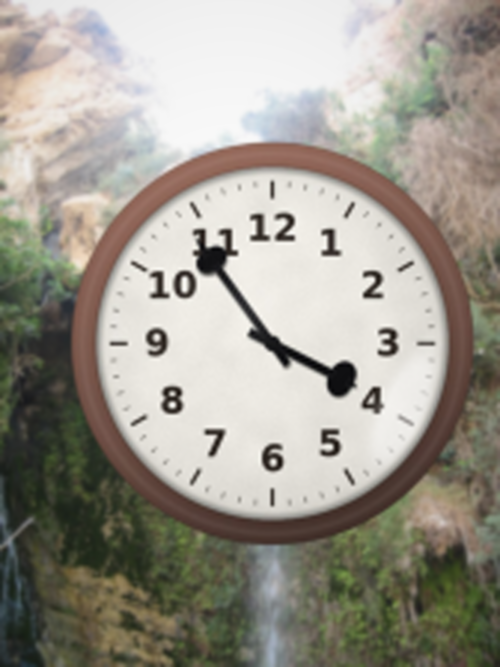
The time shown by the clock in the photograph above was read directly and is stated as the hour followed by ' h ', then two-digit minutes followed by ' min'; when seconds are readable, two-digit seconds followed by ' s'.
3 h 54 min
